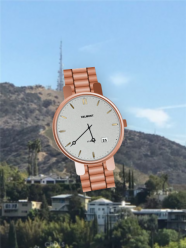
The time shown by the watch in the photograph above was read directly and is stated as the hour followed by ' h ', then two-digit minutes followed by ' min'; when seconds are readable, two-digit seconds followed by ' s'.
5 h 39 min
